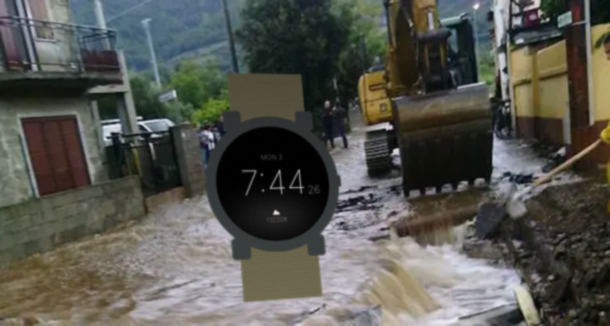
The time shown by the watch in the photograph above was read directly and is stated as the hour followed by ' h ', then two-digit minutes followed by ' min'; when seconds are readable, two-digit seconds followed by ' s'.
7 h 44 min 26 s
